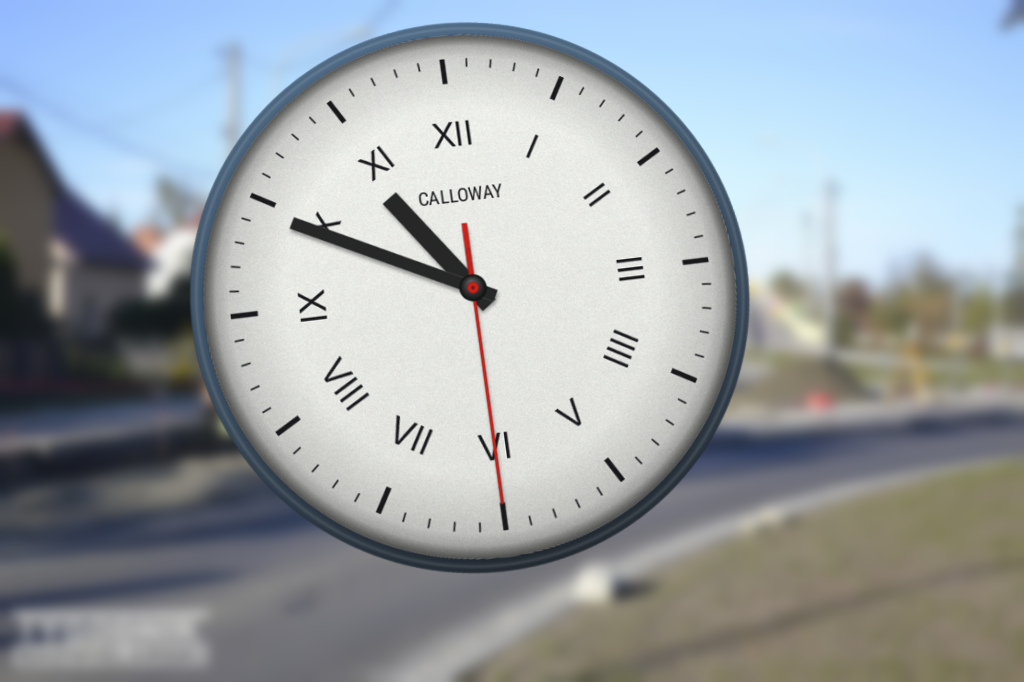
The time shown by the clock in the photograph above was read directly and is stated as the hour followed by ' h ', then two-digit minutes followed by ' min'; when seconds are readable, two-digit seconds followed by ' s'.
10 h 49 min 30 s
